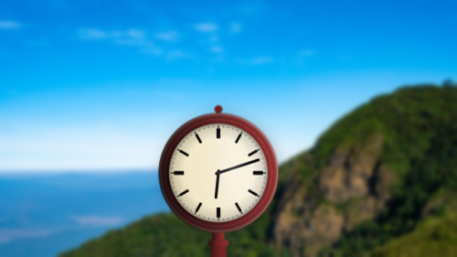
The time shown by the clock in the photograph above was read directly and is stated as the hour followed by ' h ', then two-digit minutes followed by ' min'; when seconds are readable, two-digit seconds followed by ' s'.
6 h 12 min
